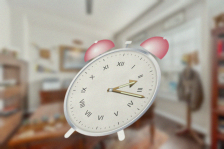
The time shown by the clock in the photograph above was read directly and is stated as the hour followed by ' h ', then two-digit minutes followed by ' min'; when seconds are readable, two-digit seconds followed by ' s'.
2 h 17 min
